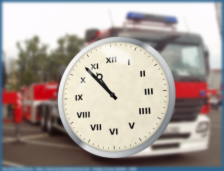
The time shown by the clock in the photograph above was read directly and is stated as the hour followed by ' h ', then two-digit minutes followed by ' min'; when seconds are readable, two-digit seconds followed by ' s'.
10 h 53 min
